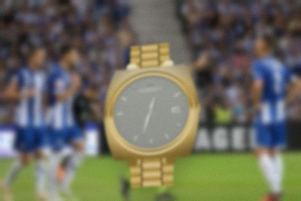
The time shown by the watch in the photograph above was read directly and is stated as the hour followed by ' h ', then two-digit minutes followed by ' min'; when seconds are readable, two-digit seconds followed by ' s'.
12 h 33 min
